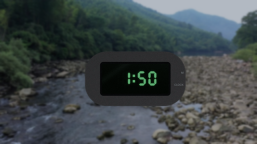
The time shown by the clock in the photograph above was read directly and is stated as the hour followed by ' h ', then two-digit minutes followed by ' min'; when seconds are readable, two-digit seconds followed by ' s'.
1 h 50 min
